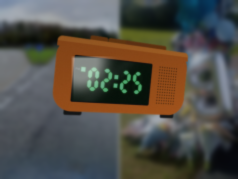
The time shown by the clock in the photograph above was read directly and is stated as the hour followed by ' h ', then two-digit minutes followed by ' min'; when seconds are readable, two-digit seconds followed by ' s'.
2 h 25 min
